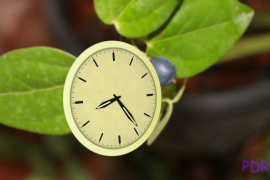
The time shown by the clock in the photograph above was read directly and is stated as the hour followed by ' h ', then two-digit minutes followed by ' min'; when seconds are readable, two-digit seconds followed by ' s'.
8 h 24 min
